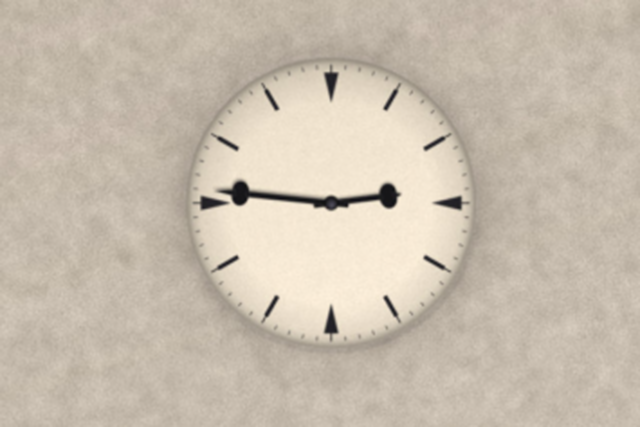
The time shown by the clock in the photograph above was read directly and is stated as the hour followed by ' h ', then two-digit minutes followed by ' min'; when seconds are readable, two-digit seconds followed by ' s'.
2 h 46 min
